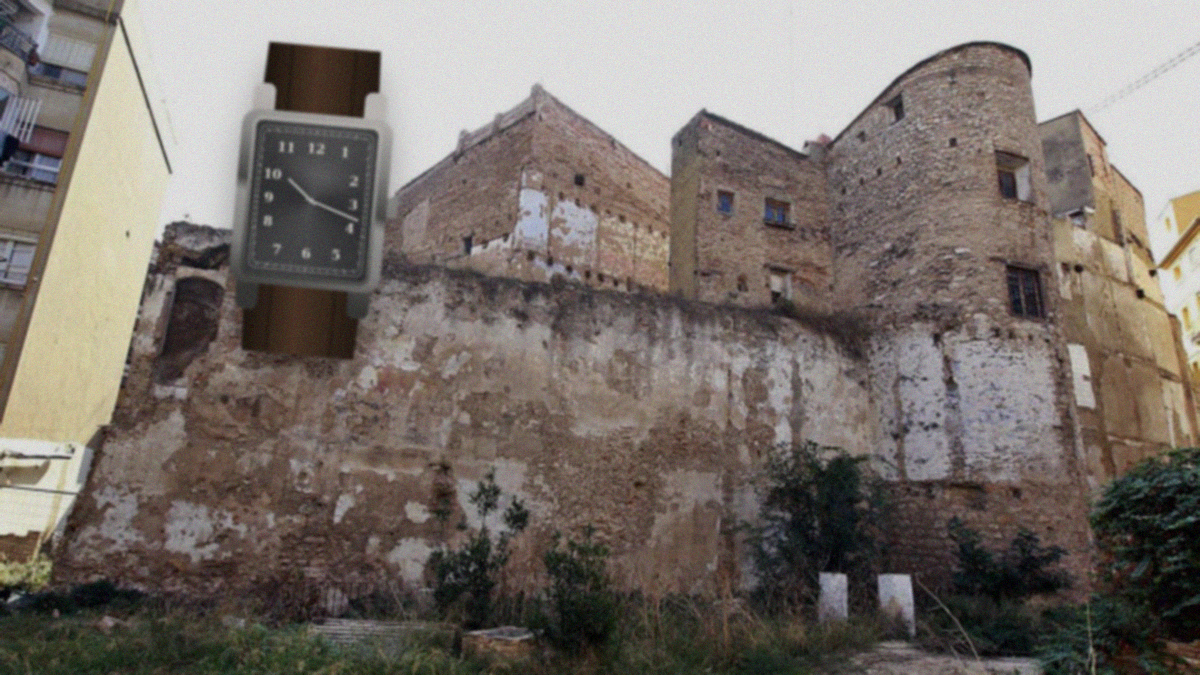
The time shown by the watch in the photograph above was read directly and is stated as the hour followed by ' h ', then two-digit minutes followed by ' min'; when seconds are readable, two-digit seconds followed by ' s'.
10 h 18 min
